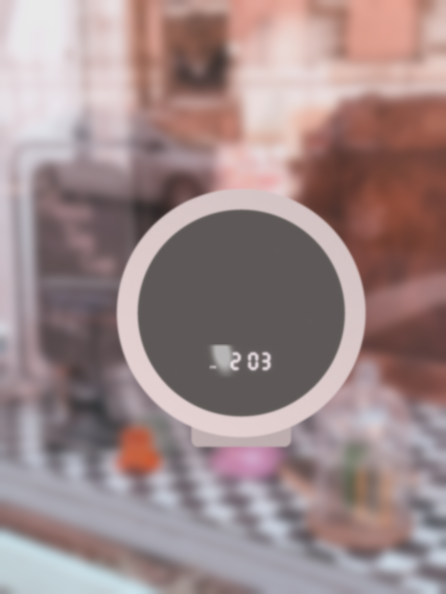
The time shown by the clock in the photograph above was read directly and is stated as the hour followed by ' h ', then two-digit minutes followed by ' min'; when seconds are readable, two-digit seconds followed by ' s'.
2 h 03 min
